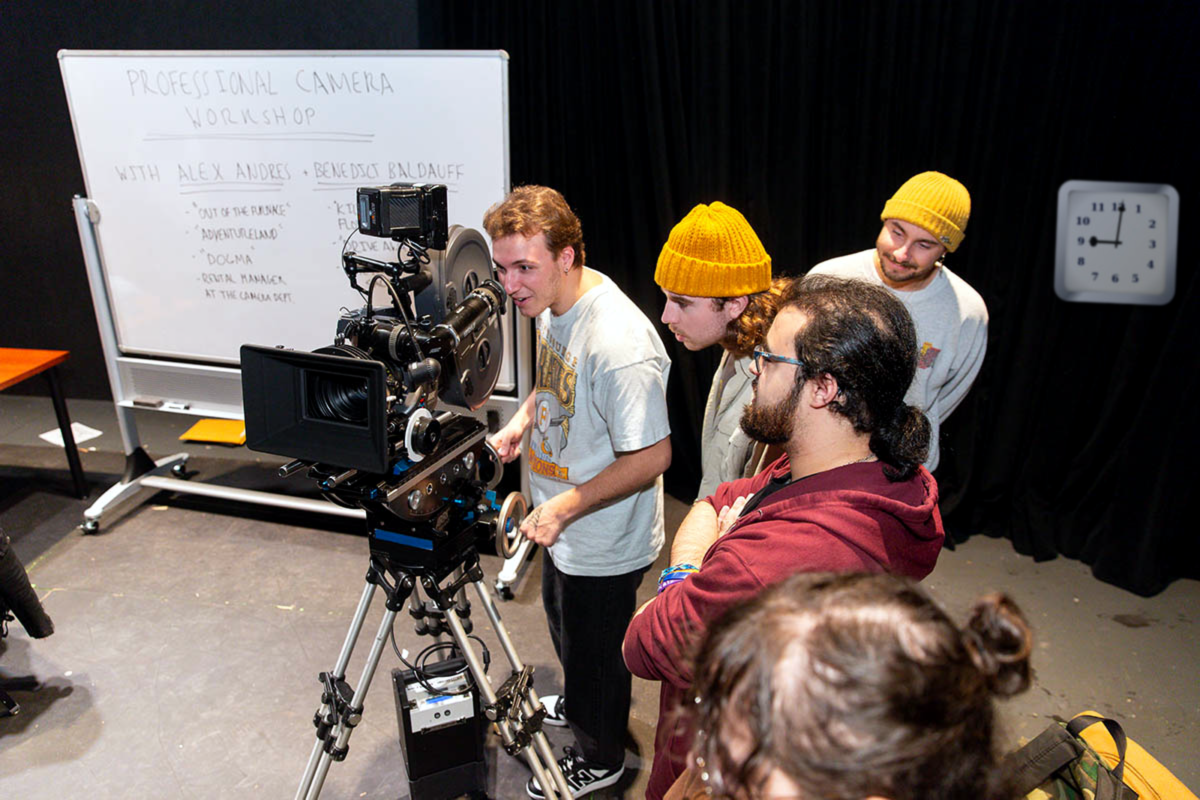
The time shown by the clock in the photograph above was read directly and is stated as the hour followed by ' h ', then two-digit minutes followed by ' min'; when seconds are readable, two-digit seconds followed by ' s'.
9 h 01 min
